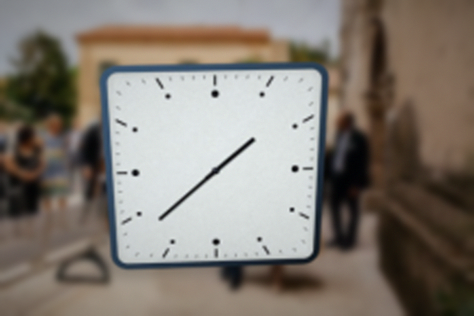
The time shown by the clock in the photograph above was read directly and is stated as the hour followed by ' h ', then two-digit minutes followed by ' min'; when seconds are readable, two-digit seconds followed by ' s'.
1 h 38 min
